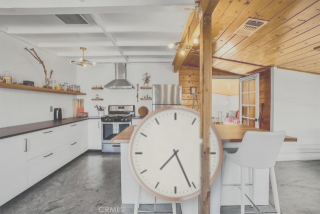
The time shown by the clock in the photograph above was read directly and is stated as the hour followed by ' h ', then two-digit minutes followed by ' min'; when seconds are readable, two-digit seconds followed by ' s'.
7 h 26 min
